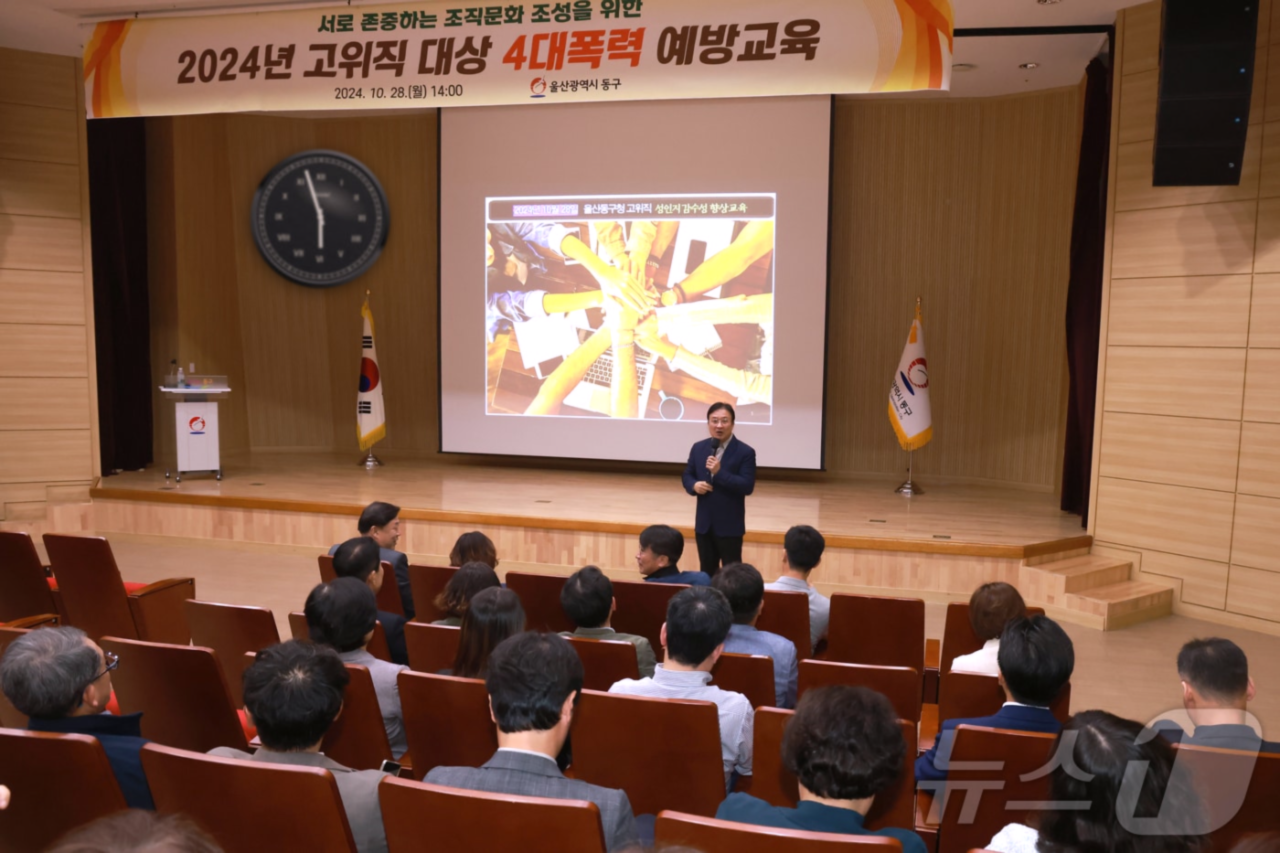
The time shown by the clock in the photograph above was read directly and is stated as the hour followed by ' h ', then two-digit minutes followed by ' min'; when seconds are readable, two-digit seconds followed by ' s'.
5 h 57 min
